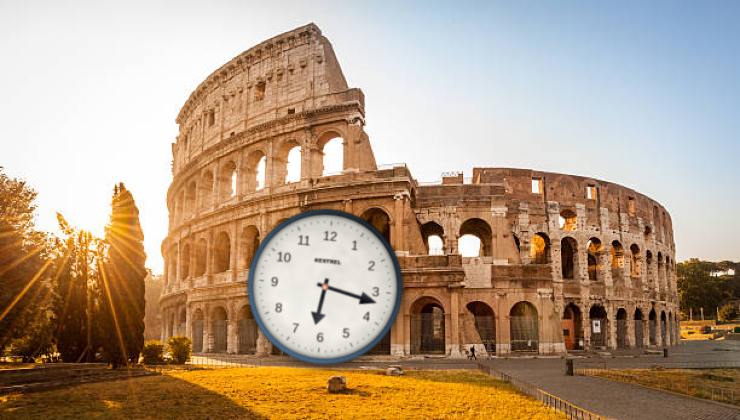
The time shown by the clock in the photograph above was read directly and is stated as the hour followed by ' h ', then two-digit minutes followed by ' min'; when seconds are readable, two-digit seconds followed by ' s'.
6 h 17 min
